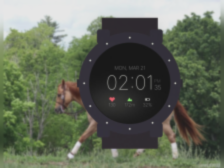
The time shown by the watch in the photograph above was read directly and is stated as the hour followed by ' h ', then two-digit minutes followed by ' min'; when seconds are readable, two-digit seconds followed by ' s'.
2 h 01 min
